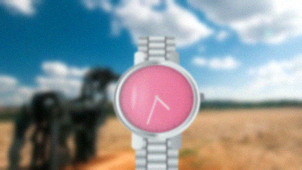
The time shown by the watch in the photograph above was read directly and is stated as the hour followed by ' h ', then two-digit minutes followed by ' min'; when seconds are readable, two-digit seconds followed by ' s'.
4 h 33 min
